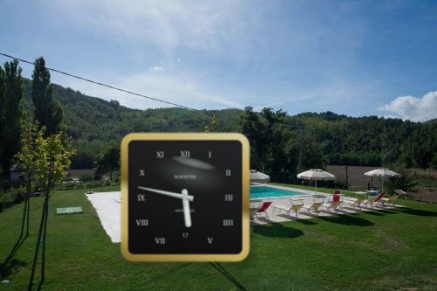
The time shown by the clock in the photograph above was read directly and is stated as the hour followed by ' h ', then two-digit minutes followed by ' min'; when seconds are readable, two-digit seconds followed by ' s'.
5 h 47 min
